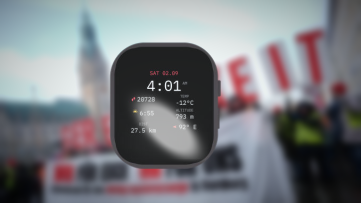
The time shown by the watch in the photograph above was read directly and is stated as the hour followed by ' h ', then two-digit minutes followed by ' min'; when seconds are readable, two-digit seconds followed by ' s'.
4 h 01 min
